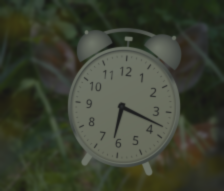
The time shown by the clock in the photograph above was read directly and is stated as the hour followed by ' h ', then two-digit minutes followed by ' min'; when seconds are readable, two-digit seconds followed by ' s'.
6 h 18 min
